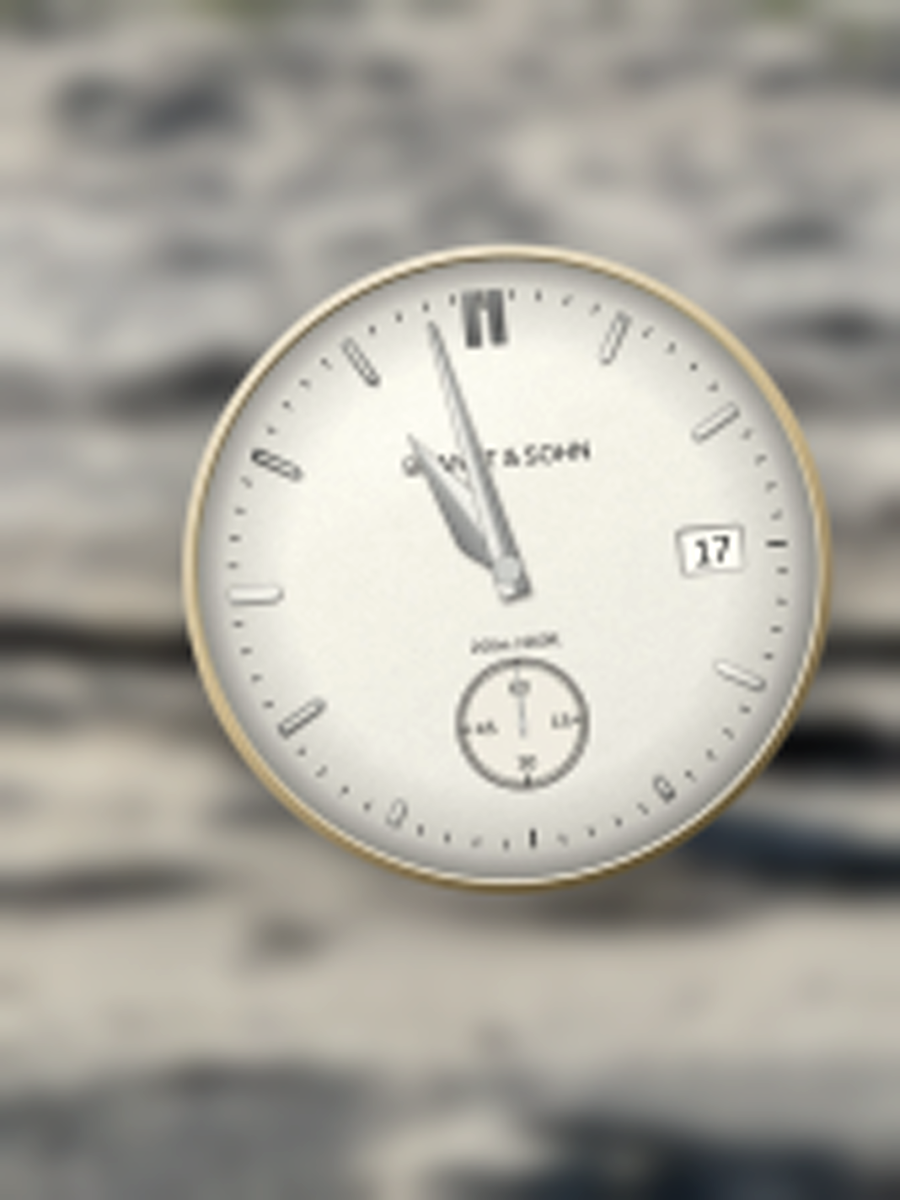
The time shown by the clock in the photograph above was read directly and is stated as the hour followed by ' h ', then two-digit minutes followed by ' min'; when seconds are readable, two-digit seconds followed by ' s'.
10 h 58 min
